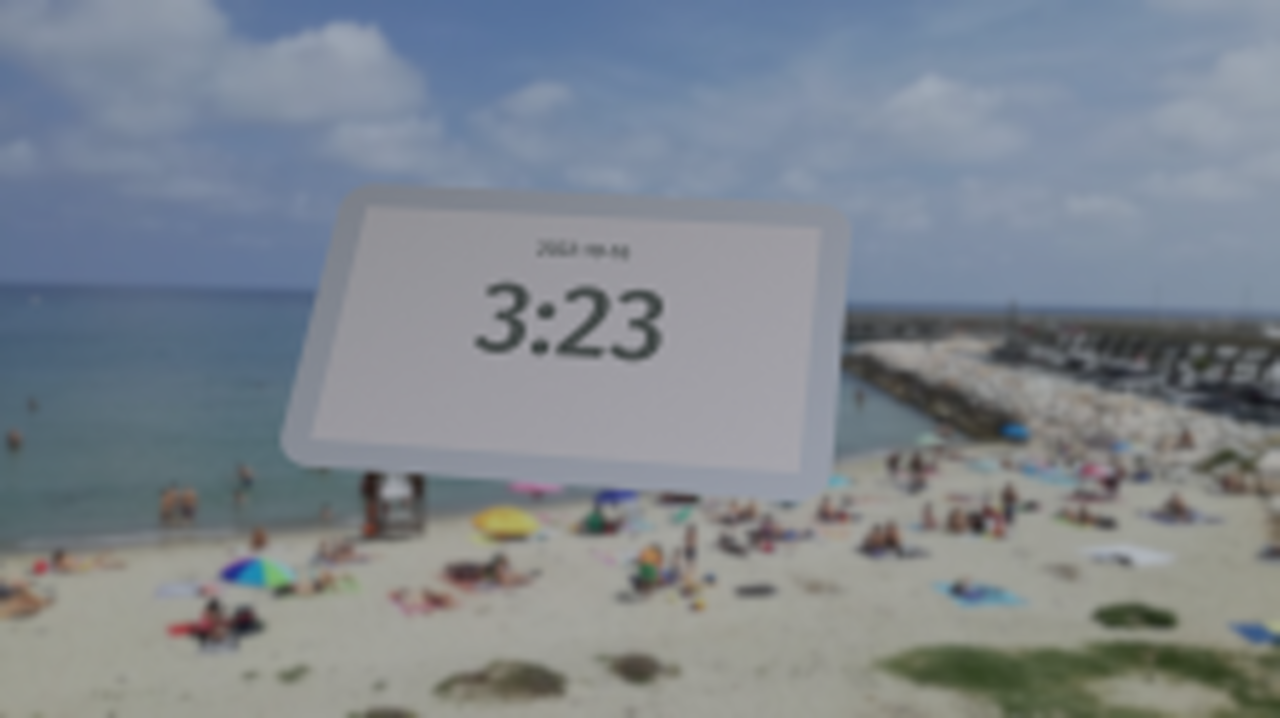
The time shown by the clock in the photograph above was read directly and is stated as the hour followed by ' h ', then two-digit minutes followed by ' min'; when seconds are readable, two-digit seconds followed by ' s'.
3 h 23 min
